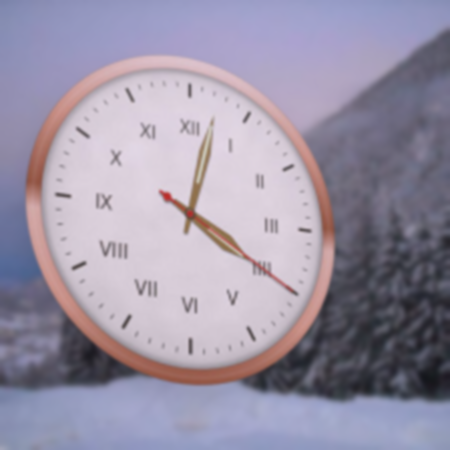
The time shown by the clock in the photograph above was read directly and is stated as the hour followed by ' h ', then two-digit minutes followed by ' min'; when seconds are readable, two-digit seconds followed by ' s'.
4 h 02 min 20 s
